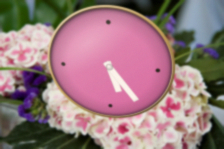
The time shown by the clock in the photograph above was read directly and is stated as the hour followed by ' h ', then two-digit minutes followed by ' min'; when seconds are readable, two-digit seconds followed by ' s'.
5 h 24 min
